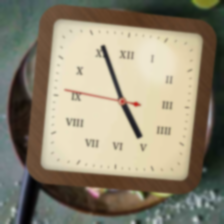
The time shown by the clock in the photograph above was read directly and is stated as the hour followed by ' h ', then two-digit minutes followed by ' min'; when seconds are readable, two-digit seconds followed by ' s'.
4 h 55 min 46 s
